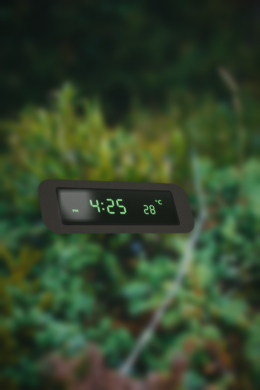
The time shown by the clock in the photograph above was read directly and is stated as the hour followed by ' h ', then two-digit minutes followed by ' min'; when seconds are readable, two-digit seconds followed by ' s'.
4 h 25 min
